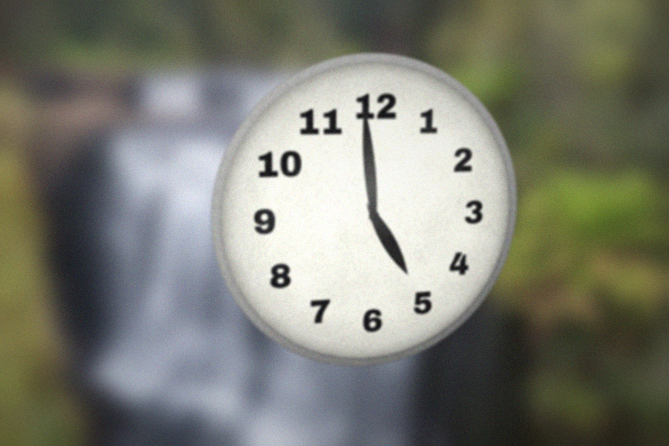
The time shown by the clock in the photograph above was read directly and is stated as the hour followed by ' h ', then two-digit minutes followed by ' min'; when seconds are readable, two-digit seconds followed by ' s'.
4 h 59 min
